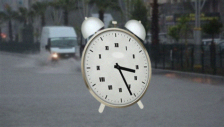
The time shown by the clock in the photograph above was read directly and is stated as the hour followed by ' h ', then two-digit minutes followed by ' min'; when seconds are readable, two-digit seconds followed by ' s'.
3 h 26 min
